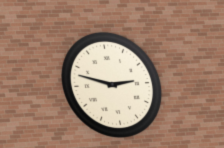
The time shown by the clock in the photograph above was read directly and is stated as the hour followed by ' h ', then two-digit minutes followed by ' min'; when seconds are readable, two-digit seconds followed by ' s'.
2 h 48 min
